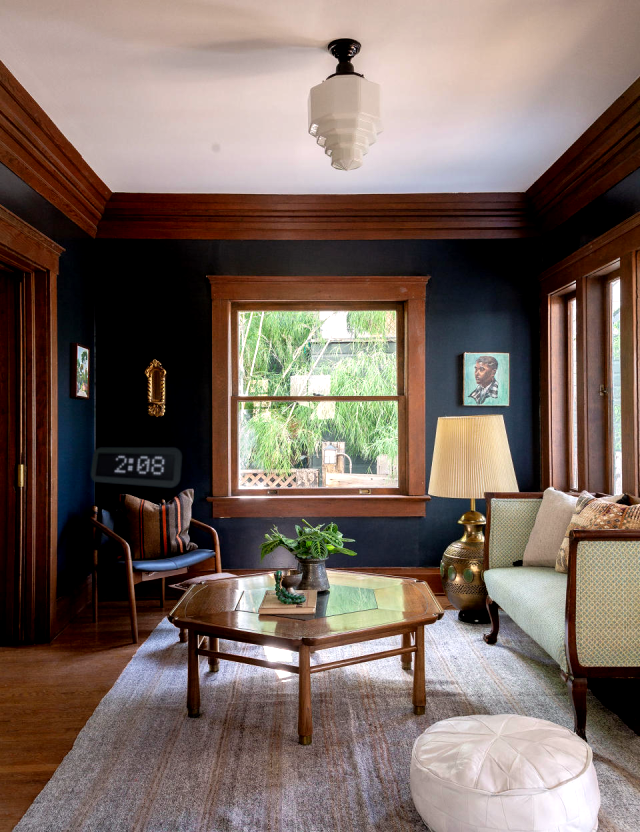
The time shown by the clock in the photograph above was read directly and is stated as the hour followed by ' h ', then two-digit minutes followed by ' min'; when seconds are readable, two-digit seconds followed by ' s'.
2 h 08 min
